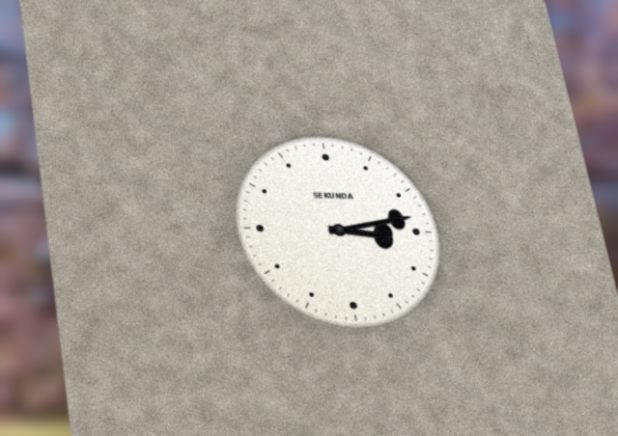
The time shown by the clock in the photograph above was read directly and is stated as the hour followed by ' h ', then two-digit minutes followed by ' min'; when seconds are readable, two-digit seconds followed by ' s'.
3 h 13 min
